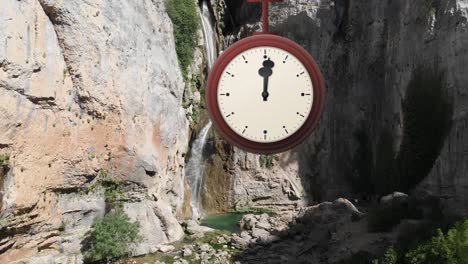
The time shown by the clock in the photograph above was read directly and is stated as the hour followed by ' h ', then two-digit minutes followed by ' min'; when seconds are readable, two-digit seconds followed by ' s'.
12 h 01 min
